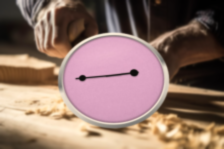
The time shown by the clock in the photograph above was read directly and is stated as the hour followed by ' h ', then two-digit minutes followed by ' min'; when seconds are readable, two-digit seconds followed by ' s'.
2 h 44 min
